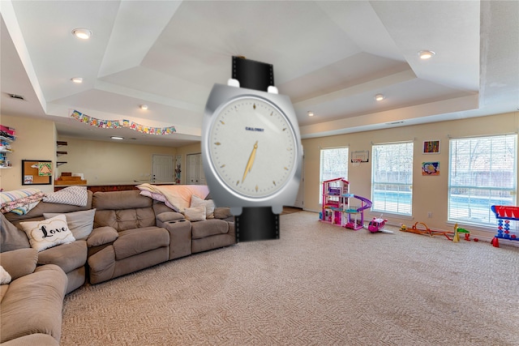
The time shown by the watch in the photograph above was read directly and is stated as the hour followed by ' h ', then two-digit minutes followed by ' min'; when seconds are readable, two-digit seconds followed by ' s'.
6 h 34 min
